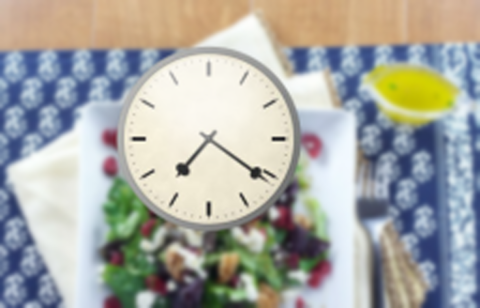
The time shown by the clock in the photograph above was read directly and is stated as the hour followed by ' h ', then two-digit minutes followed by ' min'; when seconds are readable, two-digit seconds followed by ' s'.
7 h 21 min
